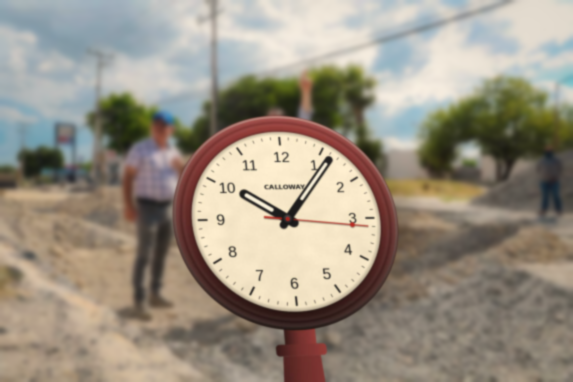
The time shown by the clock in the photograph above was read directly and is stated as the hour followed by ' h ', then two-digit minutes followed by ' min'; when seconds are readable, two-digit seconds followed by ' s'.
10 h 06 min 16 s
